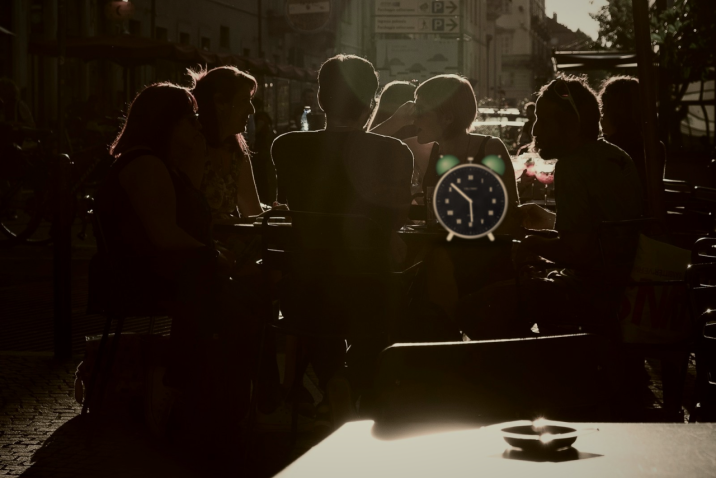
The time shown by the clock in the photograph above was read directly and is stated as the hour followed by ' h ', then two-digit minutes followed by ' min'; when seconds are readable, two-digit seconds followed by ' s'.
5 h 52 min
